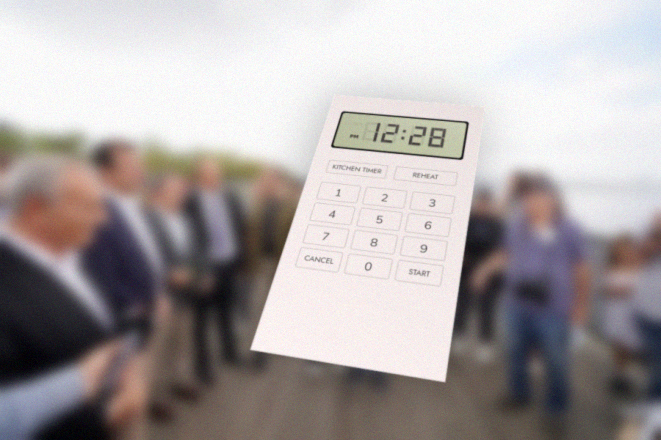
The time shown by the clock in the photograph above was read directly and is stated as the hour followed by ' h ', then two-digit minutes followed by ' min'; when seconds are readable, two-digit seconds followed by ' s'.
12 h 28 min
